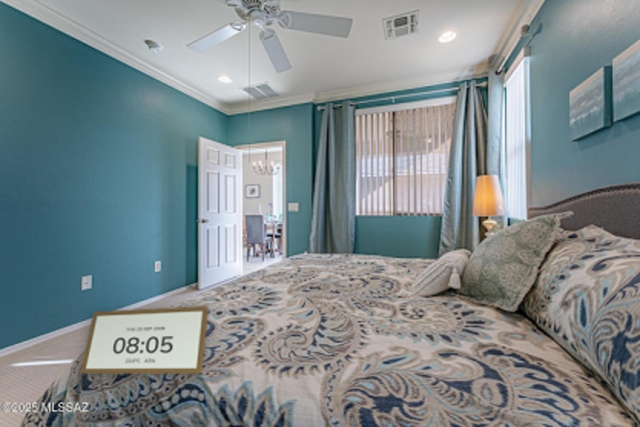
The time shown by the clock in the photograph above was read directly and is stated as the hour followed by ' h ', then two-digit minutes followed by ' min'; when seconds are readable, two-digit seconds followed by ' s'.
8 h 05 min
